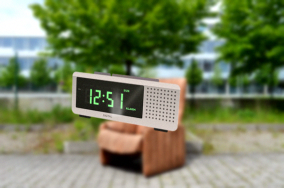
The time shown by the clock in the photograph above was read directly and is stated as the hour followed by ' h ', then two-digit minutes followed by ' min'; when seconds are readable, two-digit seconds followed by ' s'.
12 h 51 min
